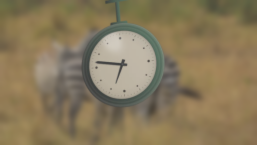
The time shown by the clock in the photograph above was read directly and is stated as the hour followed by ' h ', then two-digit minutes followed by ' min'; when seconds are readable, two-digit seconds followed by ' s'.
6 h 47 min
